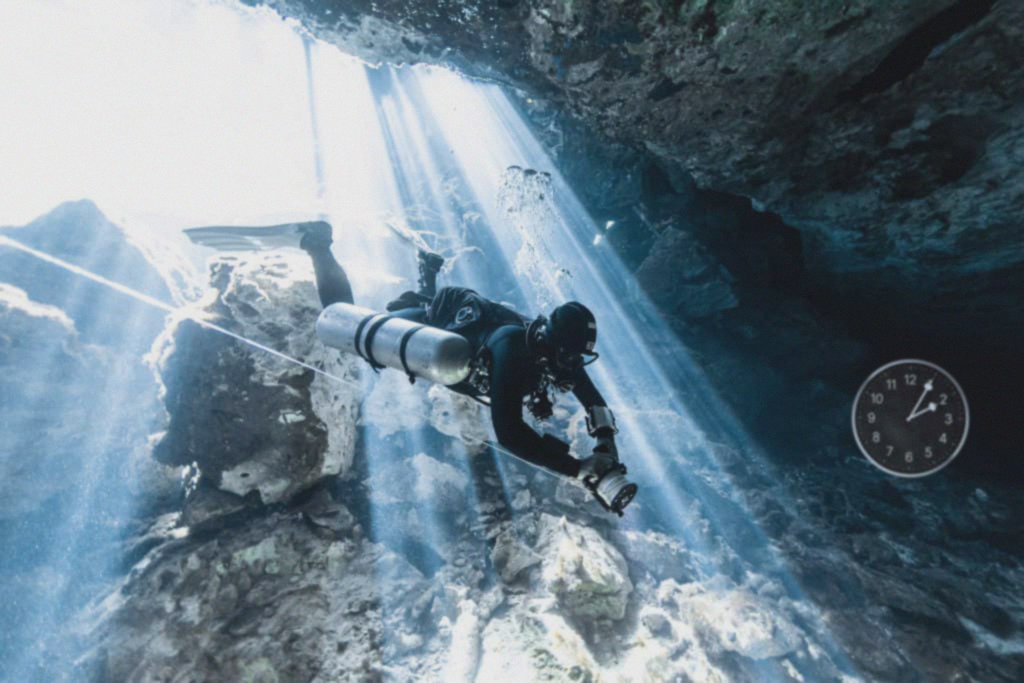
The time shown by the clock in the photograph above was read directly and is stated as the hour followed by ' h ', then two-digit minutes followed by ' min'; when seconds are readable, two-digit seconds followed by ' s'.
2 h 05 min
